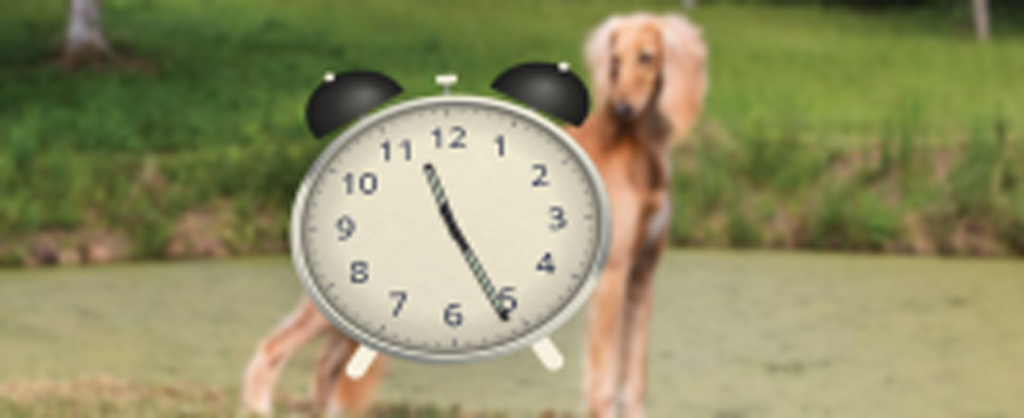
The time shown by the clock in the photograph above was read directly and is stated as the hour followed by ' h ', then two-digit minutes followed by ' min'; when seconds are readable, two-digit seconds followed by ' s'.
11 h 26 min
